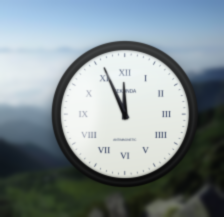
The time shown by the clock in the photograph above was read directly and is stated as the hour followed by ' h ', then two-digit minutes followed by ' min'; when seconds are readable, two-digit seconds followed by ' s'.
11 h 56 min
